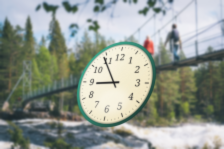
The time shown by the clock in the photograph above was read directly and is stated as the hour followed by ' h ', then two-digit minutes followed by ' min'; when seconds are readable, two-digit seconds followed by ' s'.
8 h 54 min
